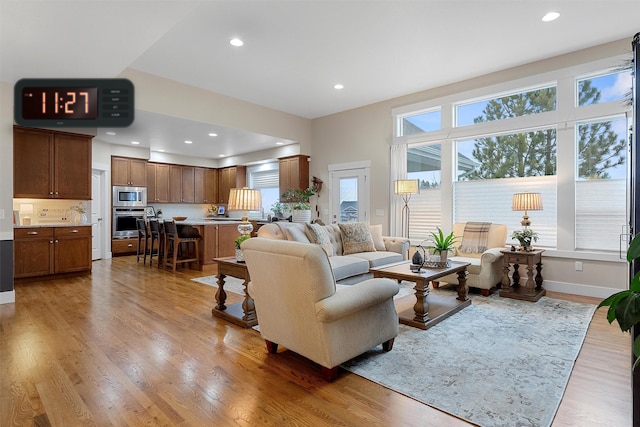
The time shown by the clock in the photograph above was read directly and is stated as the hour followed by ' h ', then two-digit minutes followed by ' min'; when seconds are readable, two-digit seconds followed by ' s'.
11 h 27 min
